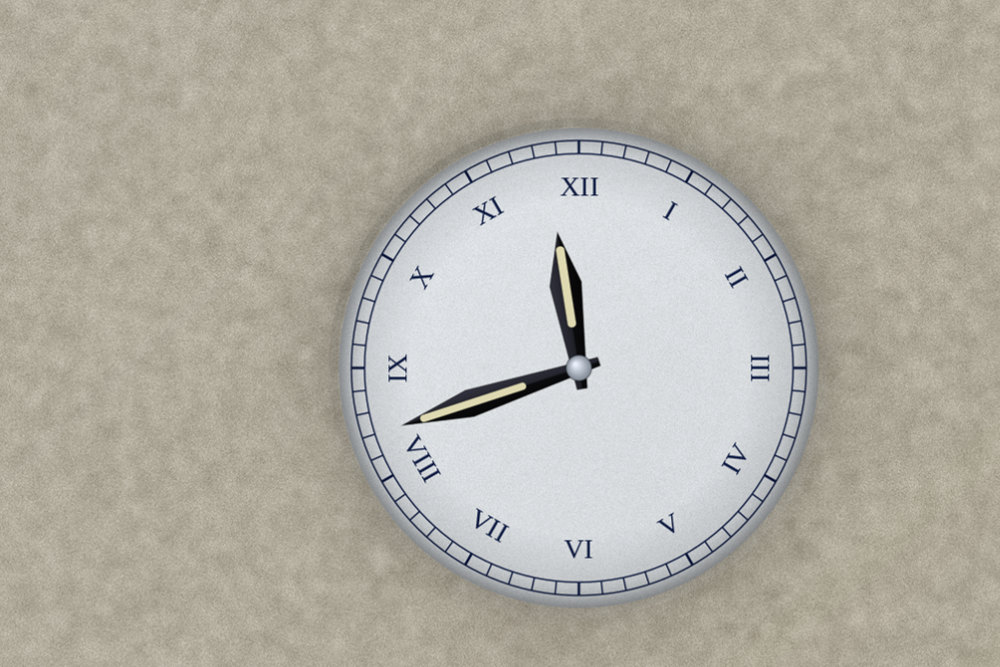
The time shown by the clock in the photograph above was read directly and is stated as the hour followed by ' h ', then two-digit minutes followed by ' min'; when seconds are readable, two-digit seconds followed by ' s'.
11 h 42 min
